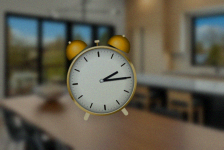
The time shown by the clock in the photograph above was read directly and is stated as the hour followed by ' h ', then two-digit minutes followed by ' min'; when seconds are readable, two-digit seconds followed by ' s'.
2 h 15 min
